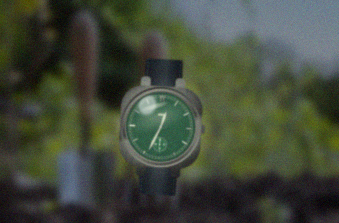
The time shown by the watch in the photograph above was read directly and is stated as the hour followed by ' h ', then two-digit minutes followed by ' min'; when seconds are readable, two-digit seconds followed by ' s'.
12 h 34 min
